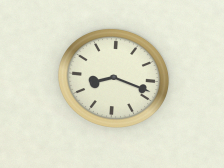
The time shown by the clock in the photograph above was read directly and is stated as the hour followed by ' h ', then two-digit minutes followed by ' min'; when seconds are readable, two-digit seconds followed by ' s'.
8 h 18 min
